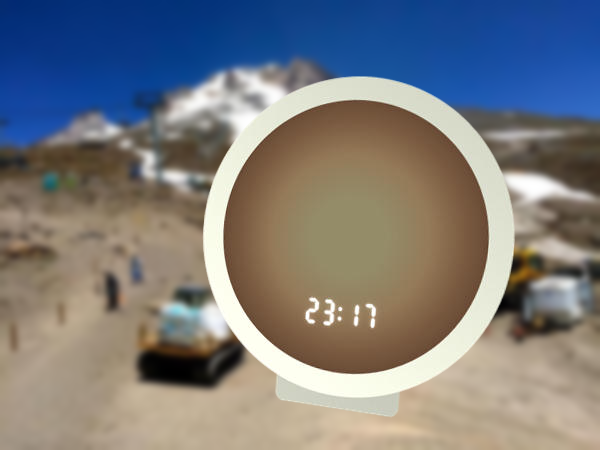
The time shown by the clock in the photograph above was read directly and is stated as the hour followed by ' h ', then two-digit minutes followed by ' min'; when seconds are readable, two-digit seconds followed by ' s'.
23 h 17 min
